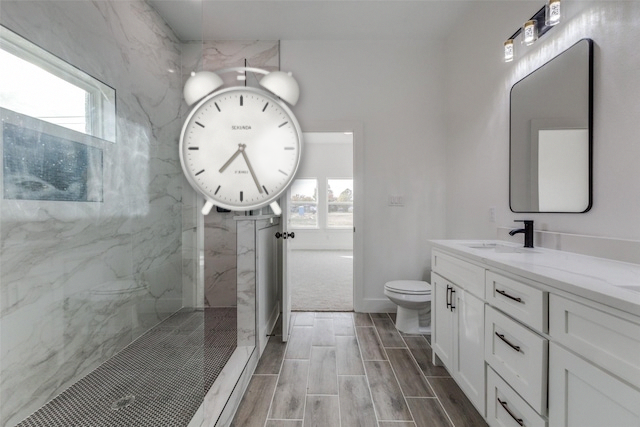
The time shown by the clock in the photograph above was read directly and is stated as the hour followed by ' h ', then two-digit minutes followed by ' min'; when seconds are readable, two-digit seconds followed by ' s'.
7 h 26 min
